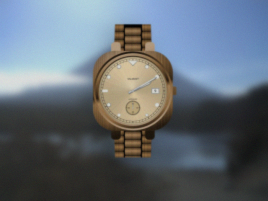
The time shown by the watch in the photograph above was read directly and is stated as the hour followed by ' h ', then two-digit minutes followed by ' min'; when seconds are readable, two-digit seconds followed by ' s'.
2 h 10 min
